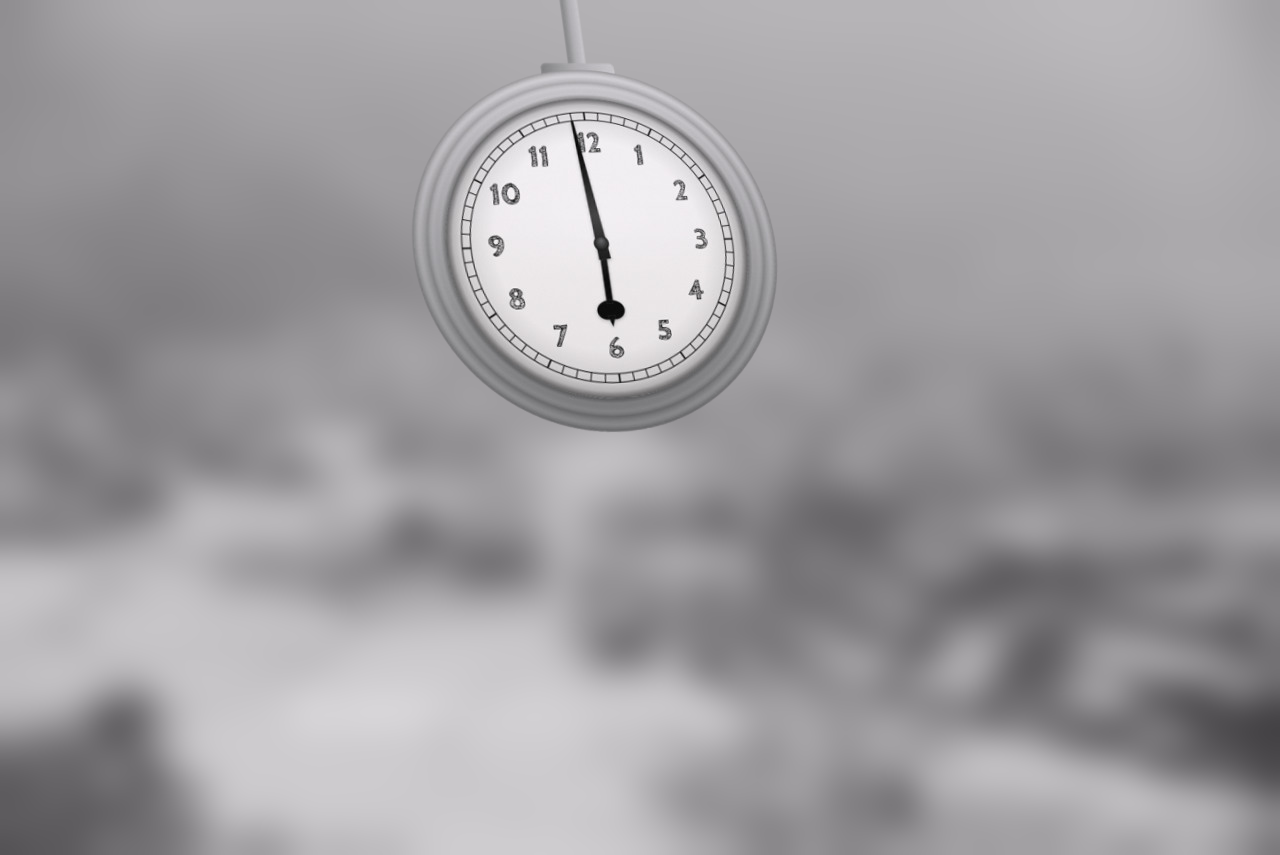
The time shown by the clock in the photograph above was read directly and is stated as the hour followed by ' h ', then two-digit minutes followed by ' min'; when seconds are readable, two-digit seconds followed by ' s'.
5 h 59 min
